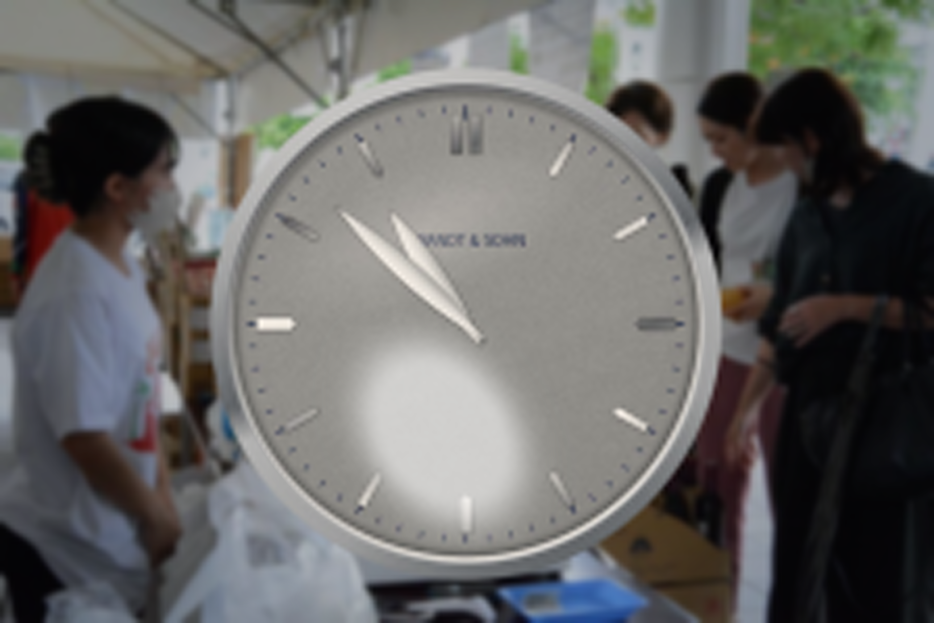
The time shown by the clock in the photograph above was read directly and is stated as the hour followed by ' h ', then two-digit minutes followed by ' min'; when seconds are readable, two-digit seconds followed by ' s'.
10 h 52 min
